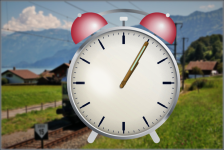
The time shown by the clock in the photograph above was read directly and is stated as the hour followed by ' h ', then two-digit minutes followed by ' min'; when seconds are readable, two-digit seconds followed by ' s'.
1 h 05 min
